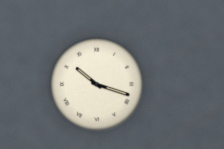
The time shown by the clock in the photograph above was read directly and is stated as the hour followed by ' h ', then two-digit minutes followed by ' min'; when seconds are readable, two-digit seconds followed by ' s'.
10 h 18 min
